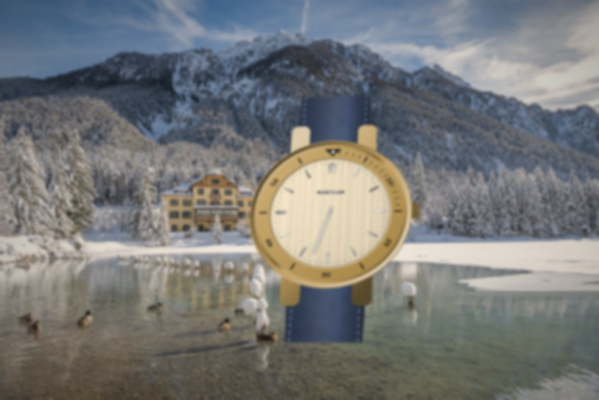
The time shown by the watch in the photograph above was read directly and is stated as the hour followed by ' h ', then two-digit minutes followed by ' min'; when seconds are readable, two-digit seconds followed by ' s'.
6 h 33 min
